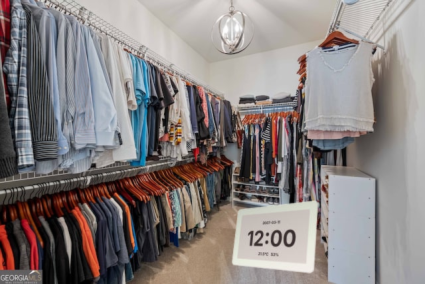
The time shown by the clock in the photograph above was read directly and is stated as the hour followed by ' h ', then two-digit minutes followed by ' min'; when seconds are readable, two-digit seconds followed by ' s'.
12 h 00 min
